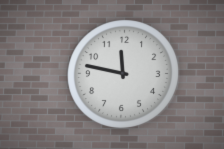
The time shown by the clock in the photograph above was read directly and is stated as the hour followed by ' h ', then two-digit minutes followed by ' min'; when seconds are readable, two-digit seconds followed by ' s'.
11 h 47 min
